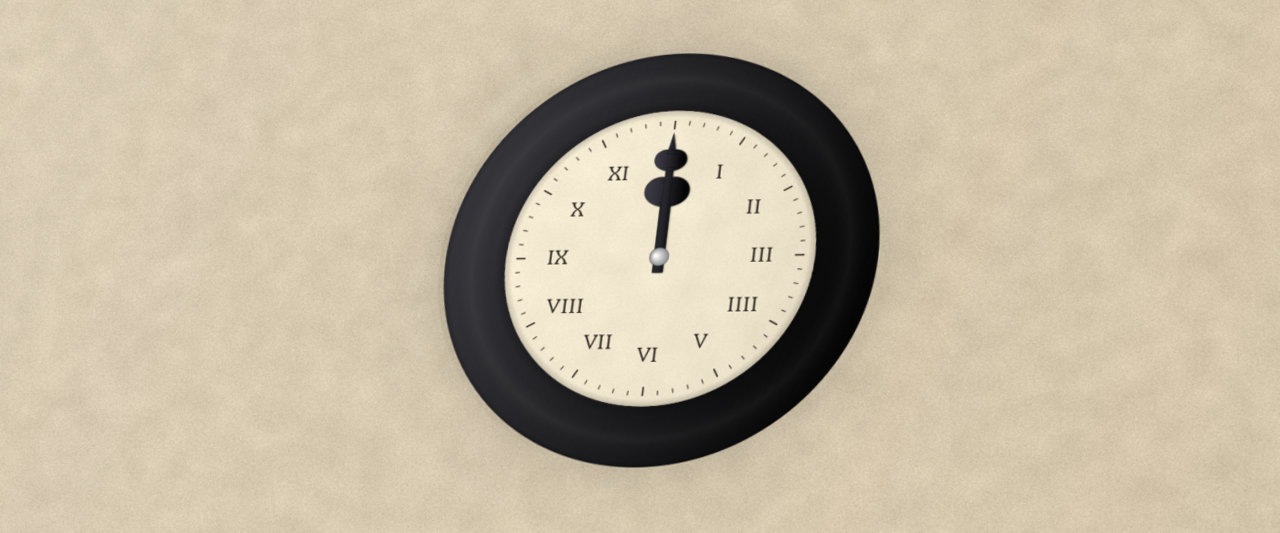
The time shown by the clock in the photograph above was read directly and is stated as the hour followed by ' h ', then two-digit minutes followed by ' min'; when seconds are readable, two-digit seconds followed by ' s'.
12 h 00 min
